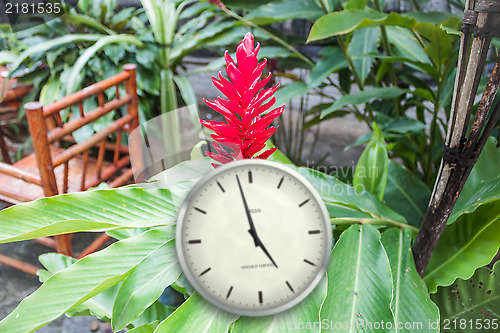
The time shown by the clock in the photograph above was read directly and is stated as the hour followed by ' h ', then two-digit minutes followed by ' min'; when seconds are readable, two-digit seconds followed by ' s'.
4 h 58 min
